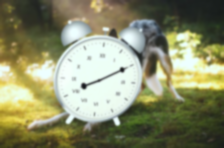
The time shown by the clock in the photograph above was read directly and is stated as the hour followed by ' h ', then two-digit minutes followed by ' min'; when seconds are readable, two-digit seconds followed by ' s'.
8 h 10 min
